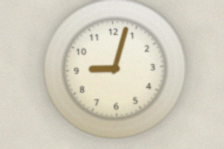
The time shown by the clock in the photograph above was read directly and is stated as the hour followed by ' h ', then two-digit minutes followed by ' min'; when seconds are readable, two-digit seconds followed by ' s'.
9 h 03 min
